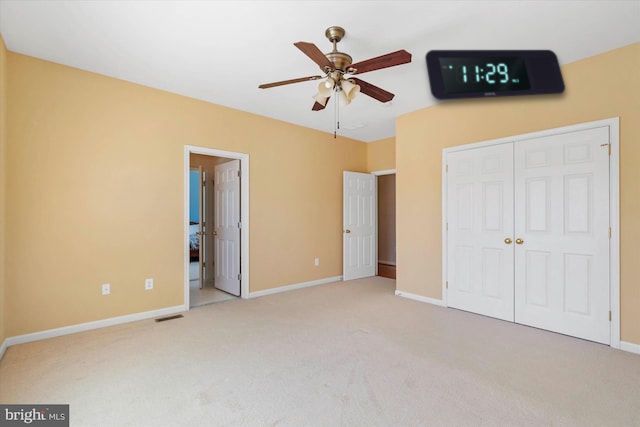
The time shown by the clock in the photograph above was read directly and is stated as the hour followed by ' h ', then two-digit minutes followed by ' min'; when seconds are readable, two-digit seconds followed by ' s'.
11 h 29 min
